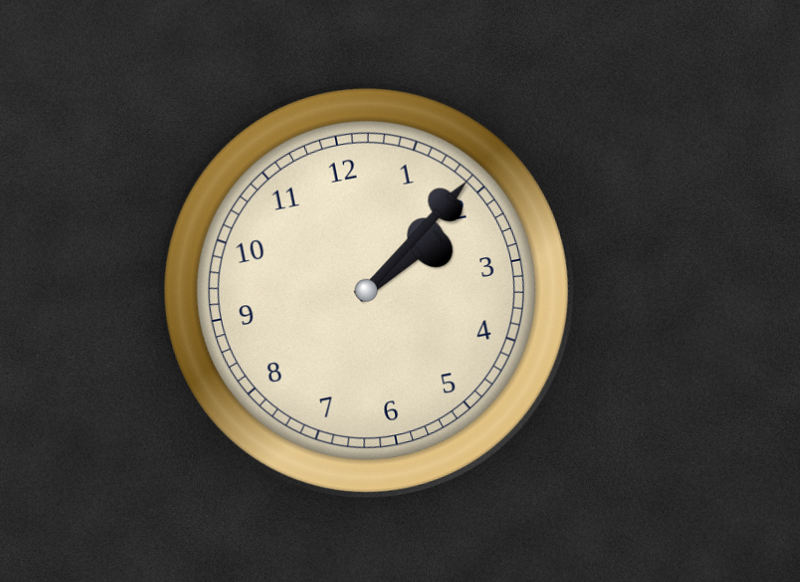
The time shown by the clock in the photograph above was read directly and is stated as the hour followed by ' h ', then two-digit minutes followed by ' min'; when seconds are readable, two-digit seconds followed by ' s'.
2 h 09 min
